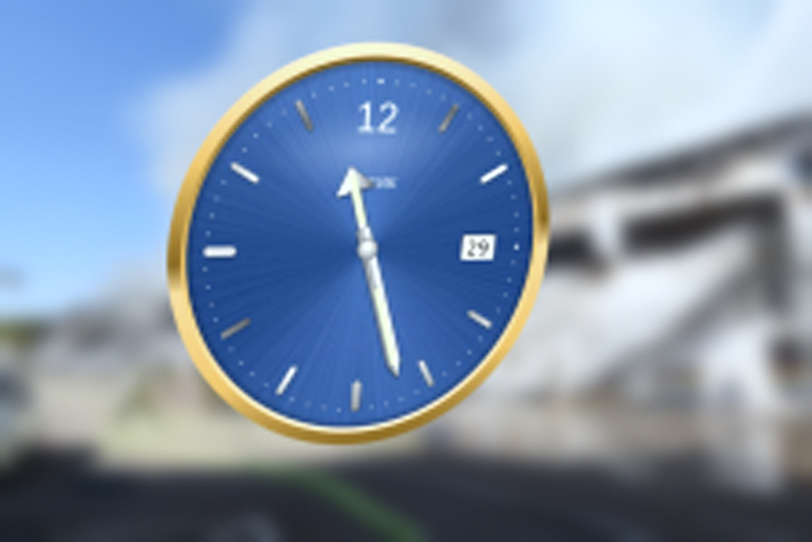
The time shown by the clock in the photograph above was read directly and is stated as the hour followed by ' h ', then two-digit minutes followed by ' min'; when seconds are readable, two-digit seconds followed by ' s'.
11 h 27 min
